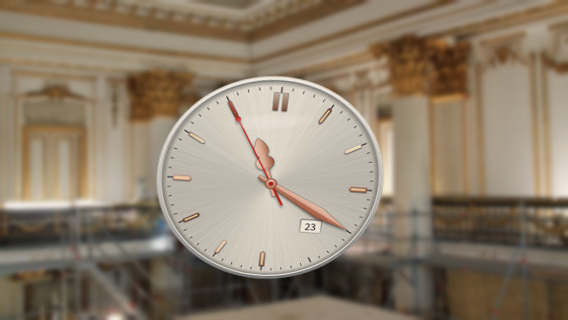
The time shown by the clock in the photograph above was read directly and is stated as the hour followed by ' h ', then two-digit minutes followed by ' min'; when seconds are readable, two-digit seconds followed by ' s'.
11 h 19 min 55 s
